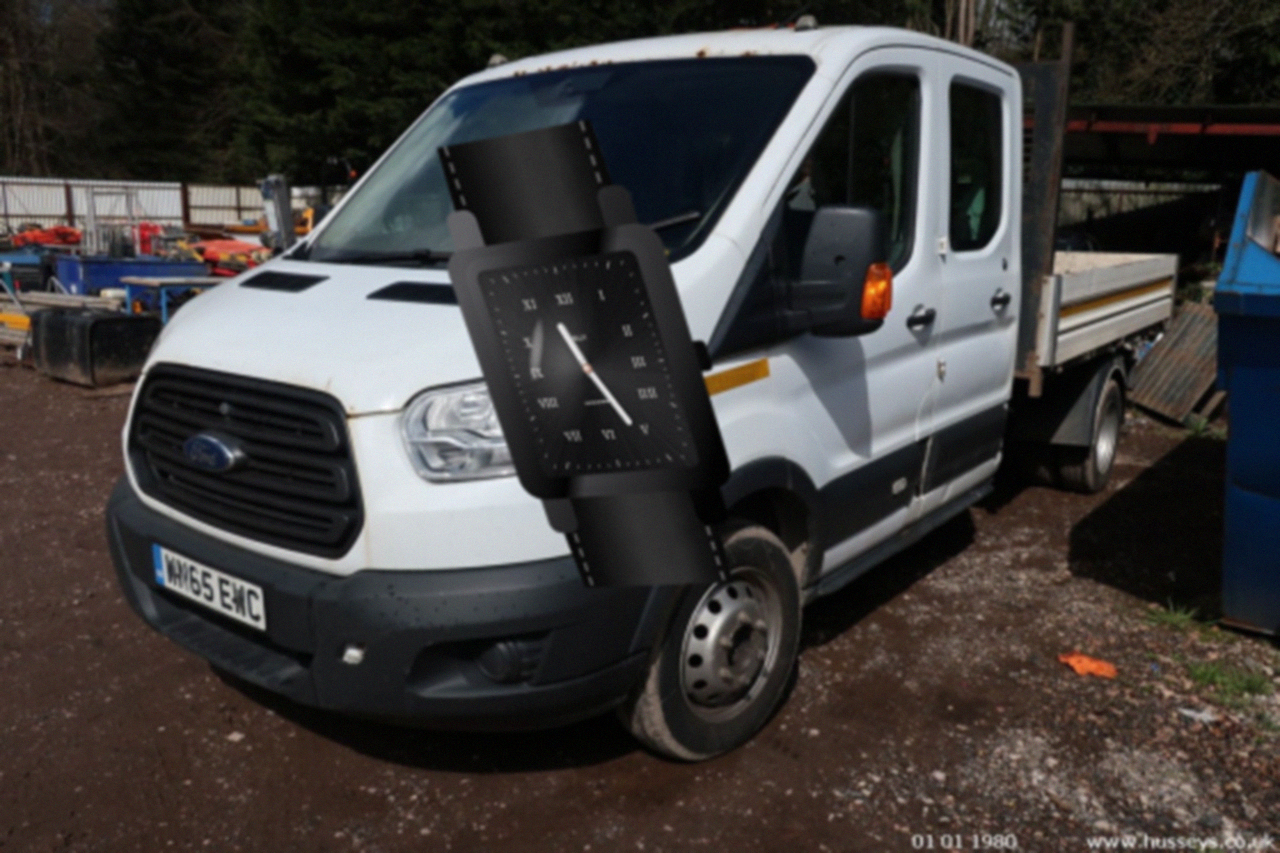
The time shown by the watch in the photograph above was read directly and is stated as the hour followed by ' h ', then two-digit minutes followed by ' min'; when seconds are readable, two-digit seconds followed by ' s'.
11 h 26 min
